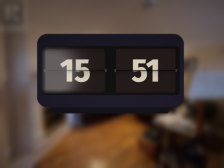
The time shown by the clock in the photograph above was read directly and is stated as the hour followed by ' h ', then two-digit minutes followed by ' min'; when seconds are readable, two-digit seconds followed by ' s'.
15 h 51 min
